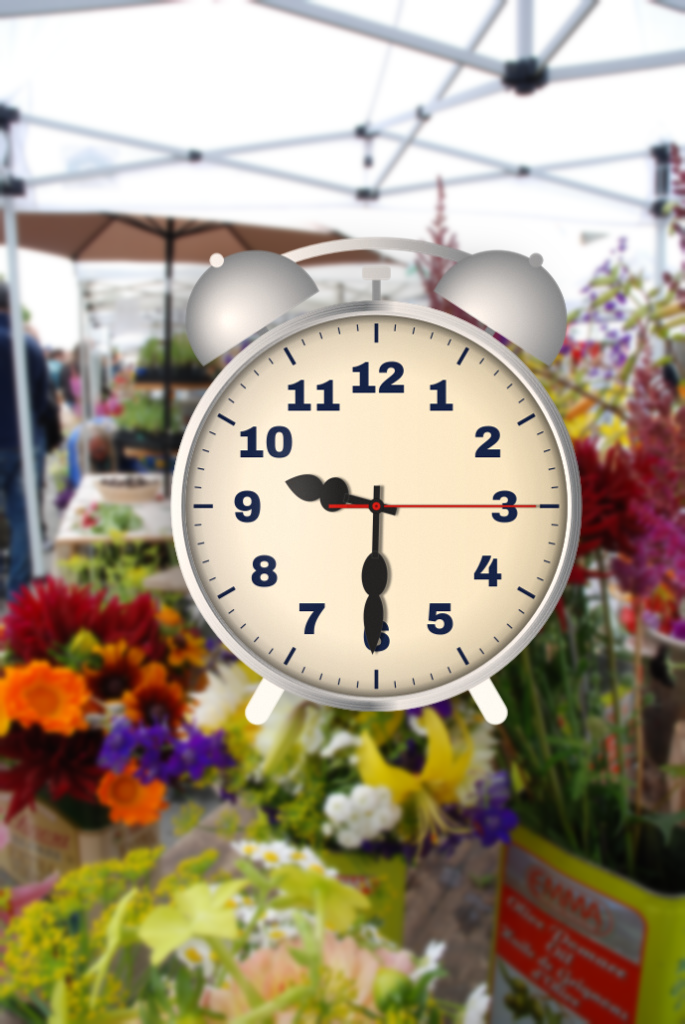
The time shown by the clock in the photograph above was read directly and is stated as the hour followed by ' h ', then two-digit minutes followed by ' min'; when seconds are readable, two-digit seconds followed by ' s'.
9 h 30 min 15 s
